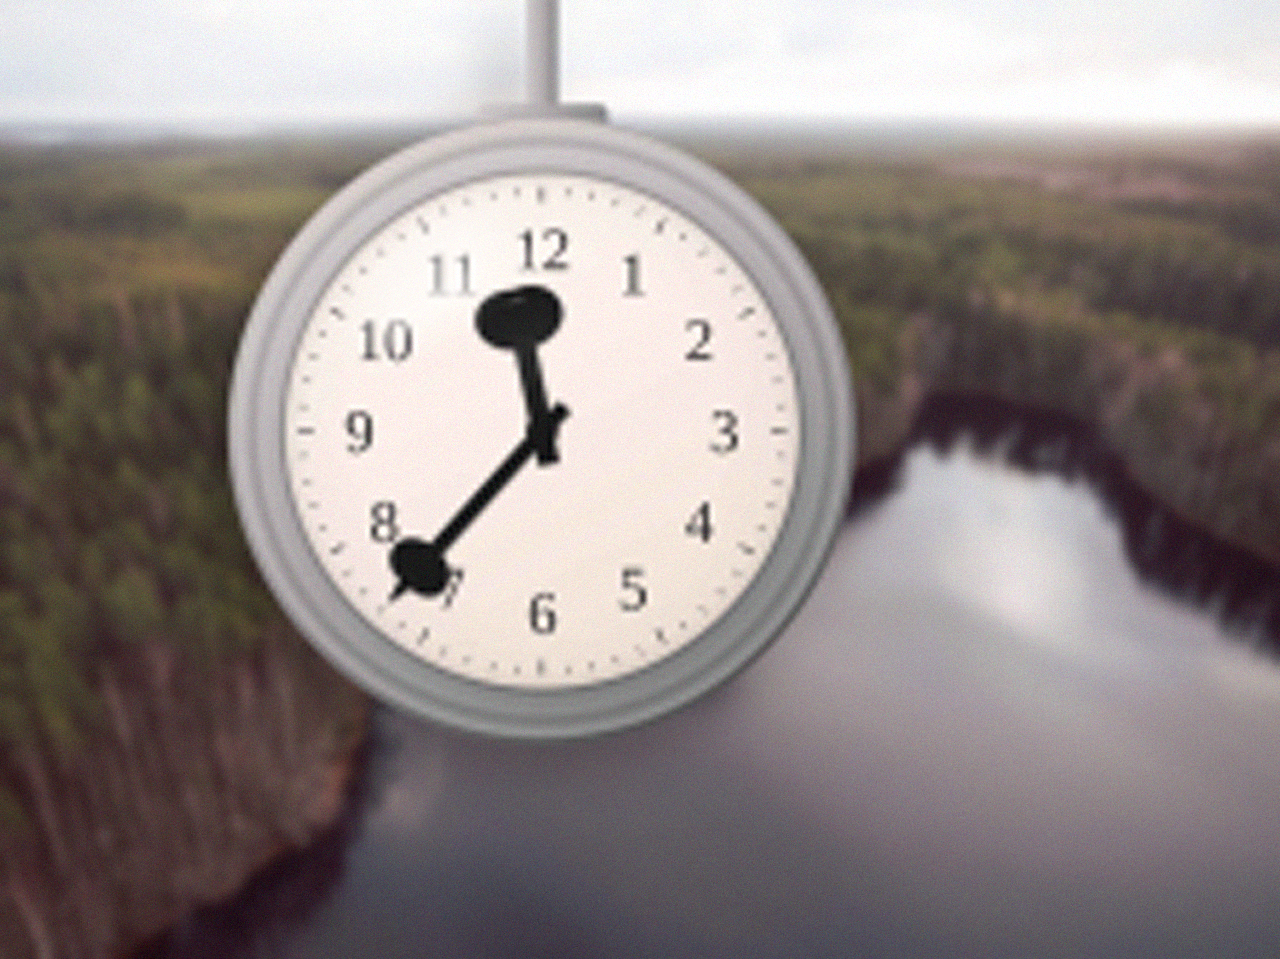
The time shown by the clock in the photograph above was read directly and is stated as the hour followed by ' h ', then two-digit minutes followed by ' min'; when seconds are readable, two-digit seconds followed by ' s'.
11 h 37 min
